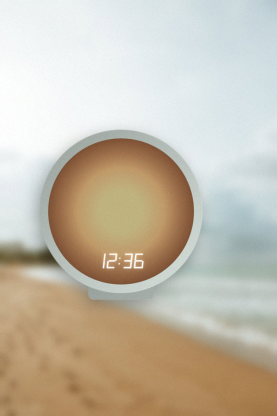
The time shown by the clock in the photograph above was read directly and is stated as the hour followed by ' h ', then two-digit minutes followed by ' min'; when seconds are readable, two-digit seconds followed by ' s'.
12 h 36 min
